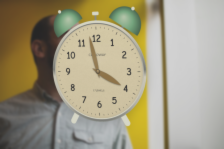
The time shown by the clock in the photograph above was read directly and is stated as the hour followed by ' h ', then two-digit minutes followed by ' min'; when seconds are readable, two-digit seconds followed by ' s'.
3 h 58 min
